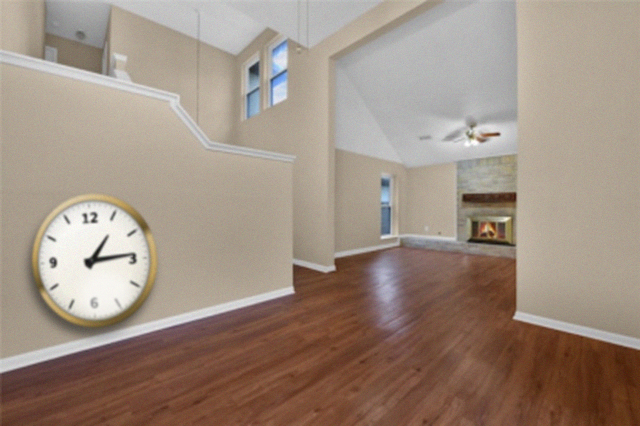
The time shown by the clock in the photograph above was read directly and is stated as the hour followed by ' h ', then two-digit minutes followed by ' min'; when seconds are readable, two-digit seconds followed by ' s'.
1 h 14 min
